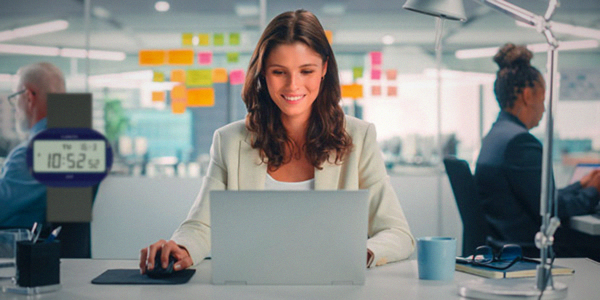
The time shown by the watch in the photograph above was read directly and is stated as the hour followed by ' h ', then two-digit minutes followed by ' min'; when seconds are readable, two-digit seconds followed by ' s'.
10 h 52 min
